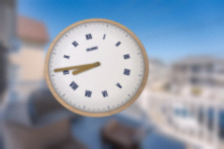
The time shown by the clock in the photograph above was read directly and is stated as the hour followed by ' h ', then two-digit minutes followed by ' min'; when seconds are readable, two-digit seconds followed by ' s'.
8 h 46 min
